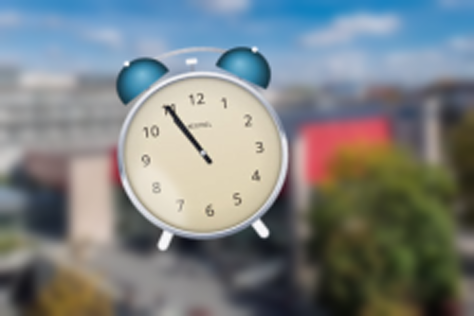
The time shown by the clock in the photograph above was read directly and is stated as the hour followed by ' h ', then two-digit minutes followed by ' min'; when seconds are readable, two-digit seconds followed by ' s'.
10 h 55 min
